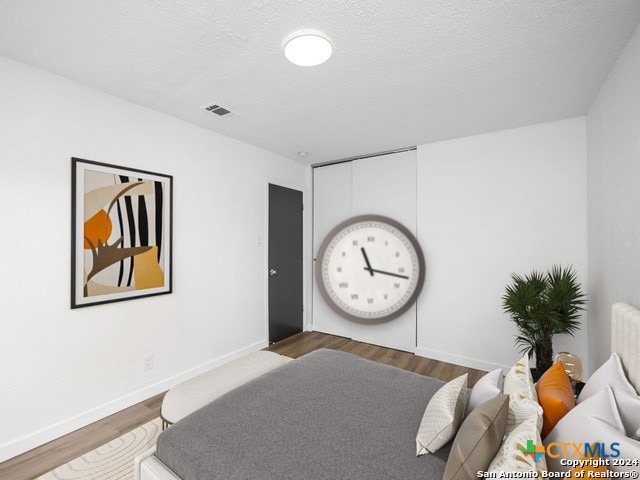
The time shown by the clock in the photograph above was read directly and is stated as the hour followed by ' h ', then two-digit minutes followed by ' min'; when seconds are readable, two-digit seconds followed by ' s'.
11 h 17 min
